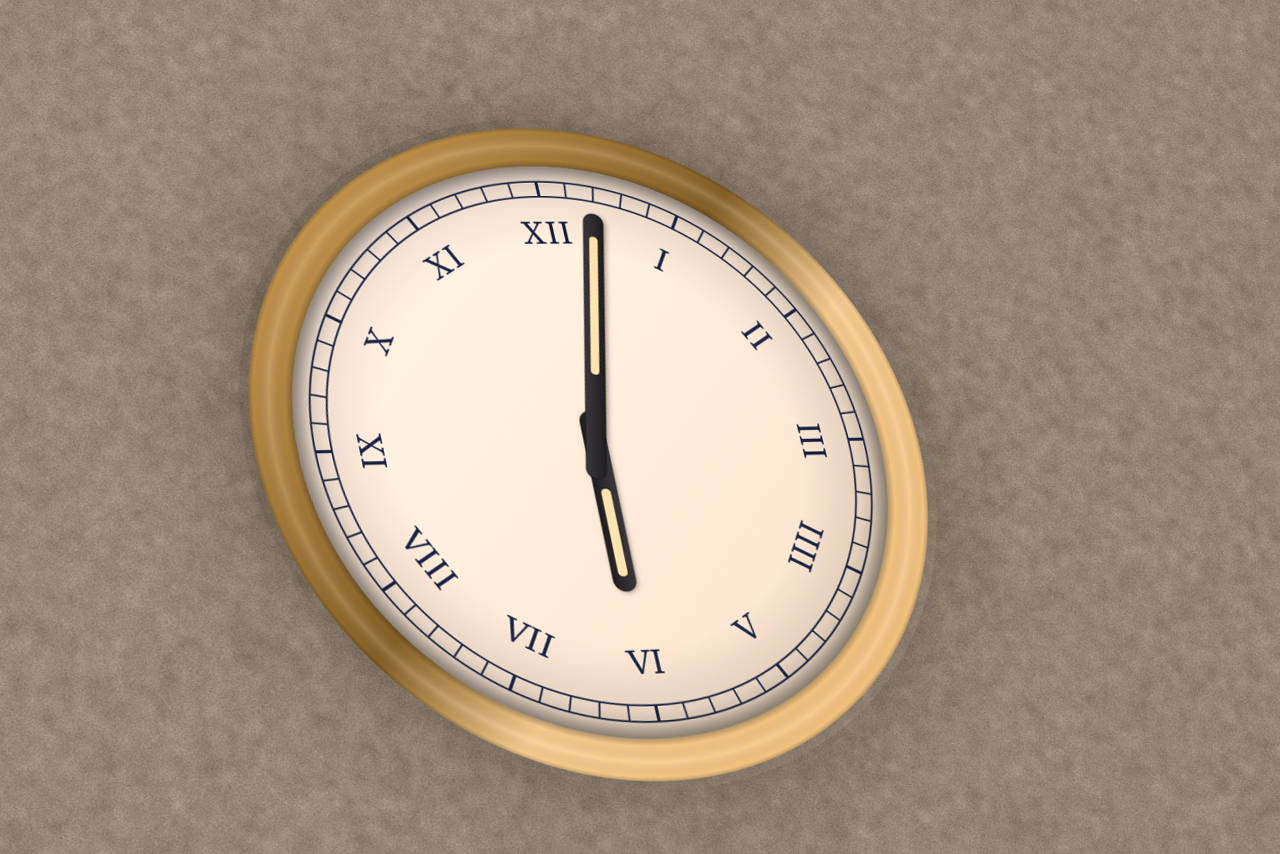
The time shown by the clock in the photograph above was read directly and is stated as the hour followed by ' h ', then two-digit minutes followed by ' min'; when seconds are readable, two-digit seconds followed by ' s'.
6 h 02 min
